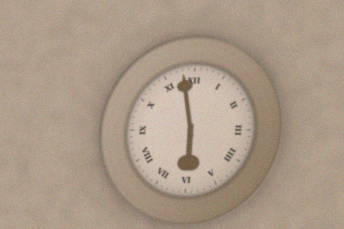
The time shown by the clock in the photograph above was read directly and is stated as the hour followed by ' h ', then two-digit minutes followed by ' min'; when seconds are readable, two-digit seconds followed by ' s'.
5 h 58 min
